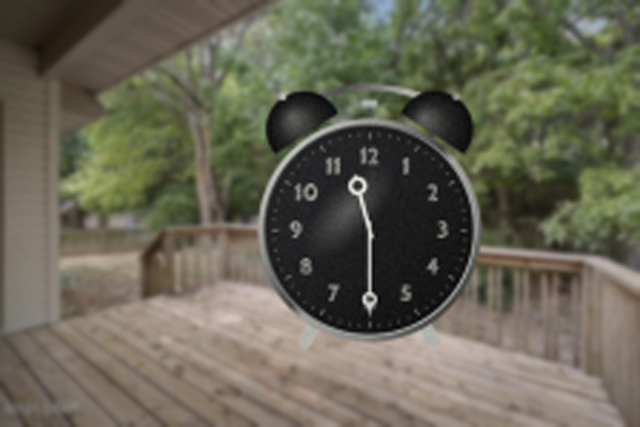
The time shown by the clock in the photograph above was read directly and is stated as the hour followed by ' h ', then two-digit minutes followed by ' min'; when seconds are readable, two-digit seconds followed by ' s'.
11 h 30 min
